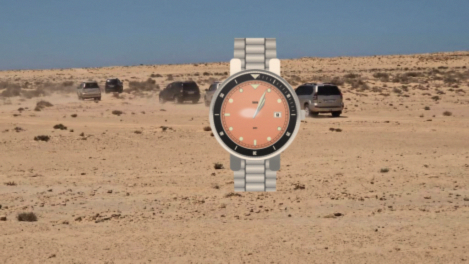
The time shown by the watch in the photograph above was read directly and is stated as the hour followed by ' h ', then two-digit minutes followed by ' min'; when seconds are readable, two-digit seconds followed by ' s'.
1 h 04 min
